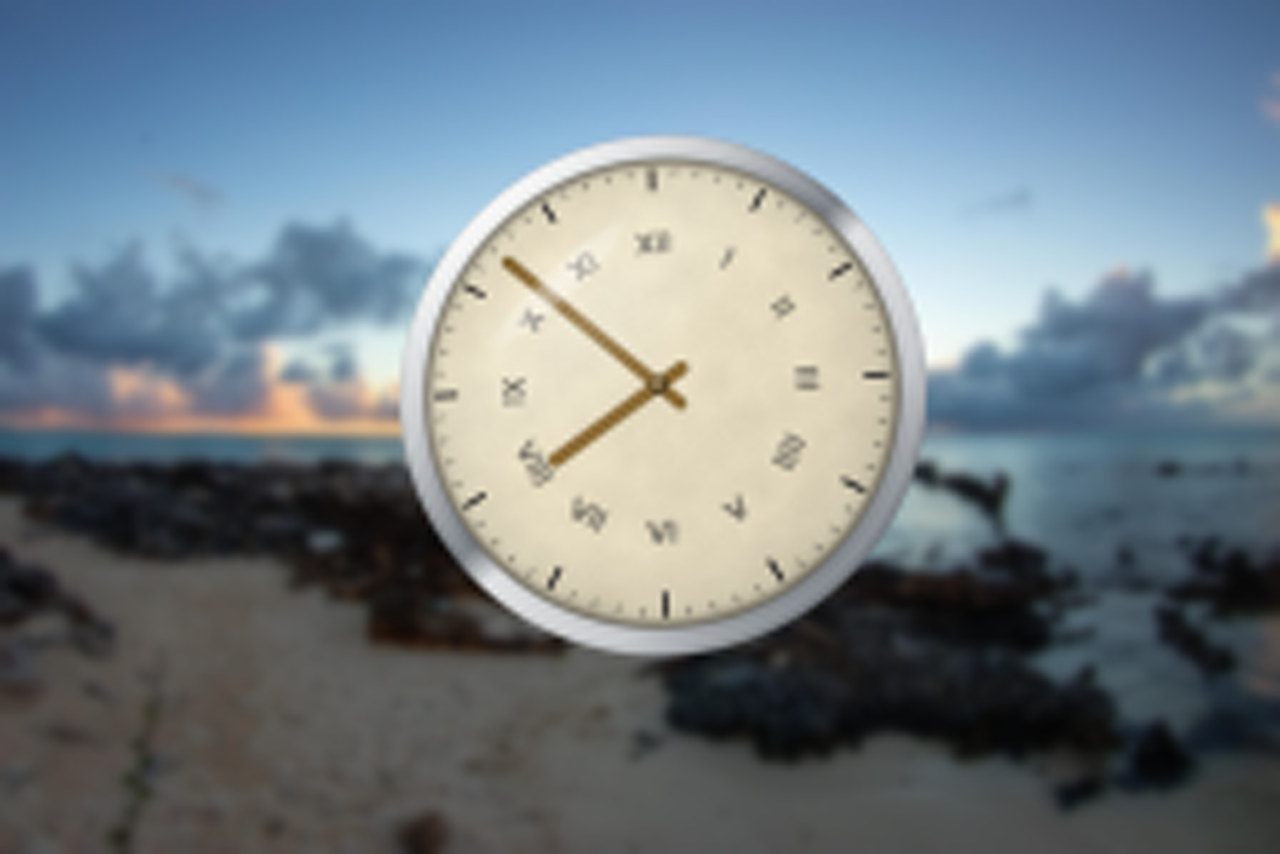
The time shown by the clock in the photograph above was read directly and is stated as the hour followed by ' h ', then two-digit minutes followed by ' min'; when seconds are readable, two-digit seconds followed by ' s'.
7 h 52 min
